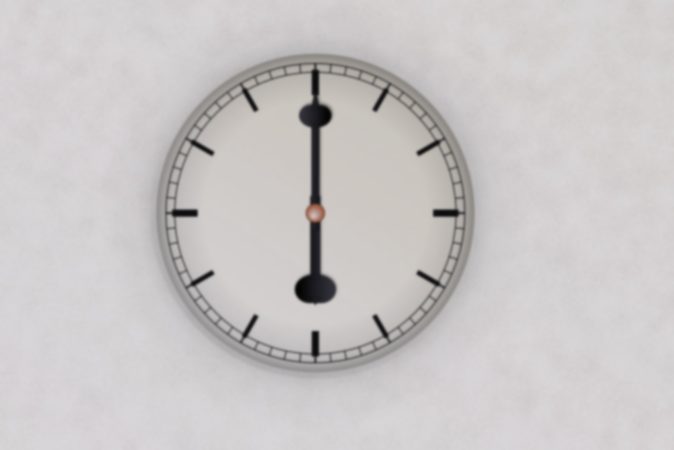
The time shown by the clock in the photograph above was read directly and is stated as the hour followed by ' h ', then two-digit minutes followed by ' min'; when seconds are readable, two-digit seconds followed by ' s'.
6 h 00 min
